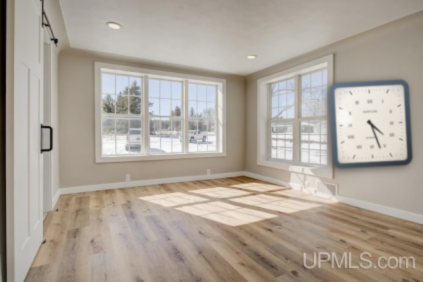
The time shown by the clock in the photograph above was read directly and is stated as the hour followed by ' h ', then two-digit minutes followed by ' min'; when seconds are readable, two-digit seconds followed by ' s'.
4 h 27 min
